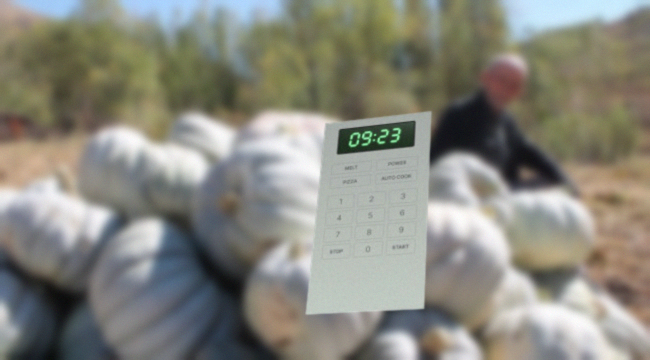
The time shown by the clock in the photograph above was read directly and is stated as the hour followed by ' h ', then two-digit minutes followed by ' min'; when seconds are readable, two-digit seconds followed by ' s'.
9 h 23 min
